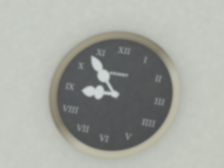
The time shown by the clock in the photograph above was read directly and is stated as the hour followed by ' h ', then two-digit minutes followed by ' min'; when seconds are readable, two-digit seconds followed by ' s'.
8 h 53 min
